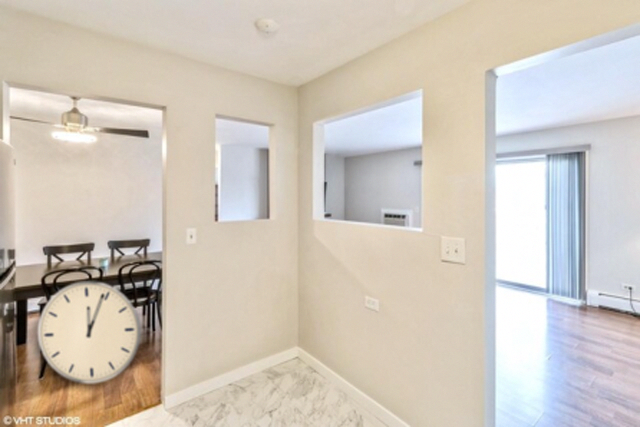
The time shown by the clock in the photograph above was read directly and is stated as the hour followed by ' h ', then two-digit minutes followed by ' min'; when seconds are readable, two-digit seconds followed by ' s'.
12 h 04 min
